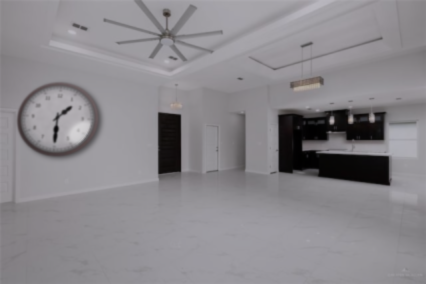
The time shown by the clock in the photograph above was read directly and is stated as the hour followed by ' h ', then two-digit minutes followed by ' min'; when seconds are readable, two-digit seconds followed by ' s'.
1 h 30 min
